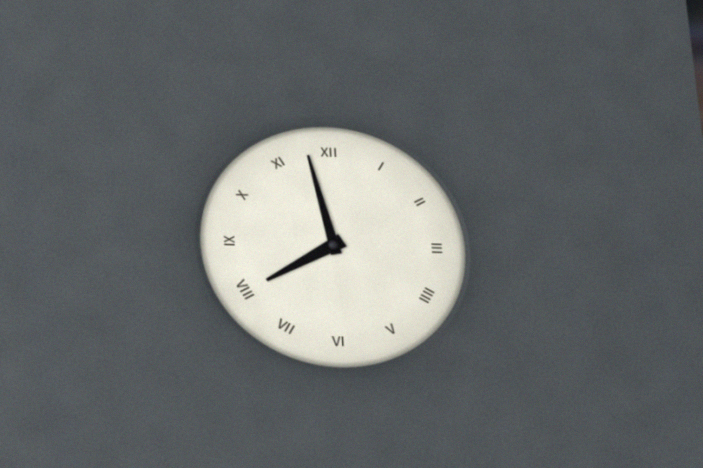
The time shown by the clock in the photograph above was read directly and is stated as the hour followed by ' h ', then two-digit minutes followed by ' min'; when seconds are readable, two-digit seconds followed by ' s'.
7 h 58 min
